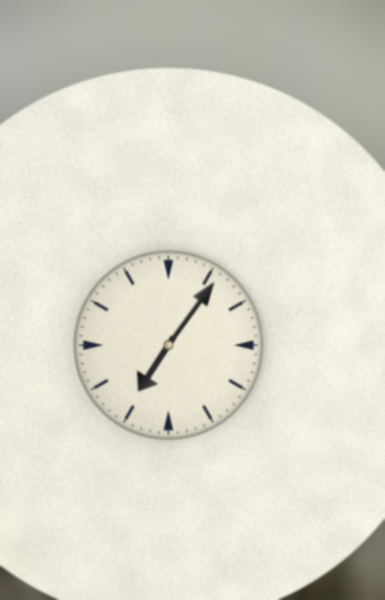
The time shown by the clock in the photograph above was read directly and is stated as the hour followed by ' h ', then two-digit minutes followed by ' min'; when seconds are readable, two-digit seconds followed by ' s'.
7 h 06 min
